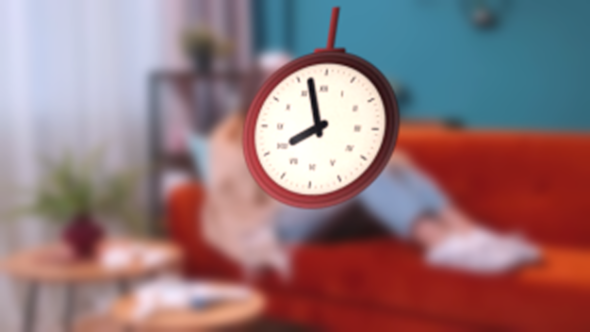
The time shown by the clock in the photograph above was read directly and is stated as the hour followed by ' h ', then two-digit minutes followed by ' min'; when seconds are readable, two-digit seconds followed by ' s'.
7 h 57 min
